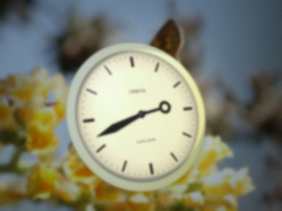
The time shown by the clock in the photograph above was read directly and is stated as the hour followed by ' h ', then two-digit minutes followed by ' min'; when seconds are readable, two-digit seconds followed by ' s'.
2 h 42 min
